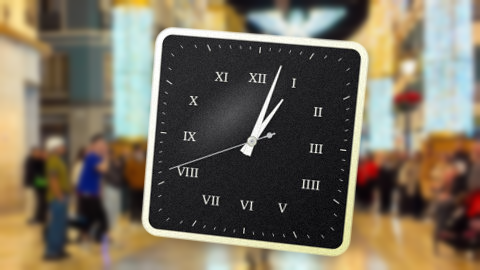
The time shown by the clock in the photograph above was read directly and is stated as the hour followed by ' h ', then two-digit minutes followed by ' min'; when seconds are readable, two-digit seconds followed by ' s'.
1 h 02 min 41 s
